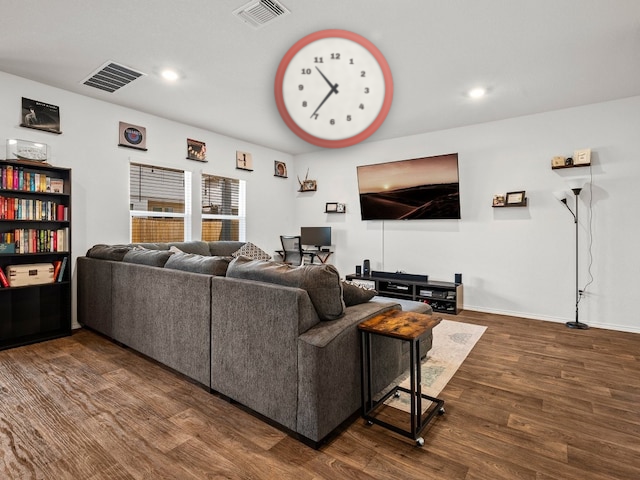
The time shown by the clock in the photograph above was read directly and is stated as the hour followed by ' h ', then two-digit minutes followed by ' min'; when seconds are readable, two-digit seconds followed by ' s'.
10 h 36 min
